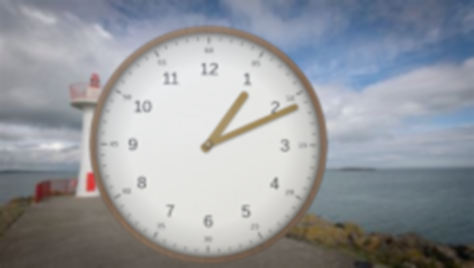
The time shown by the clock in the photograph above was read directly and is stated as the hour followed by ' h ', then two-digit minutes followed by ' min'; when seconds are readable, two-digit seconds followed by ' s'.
1 h 11 min
